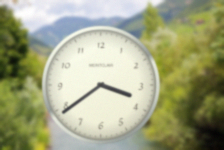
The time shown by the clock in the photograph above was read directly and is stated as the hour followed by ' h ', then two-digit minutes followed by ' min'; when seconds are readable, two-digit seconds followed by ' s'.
3 h 39 min
